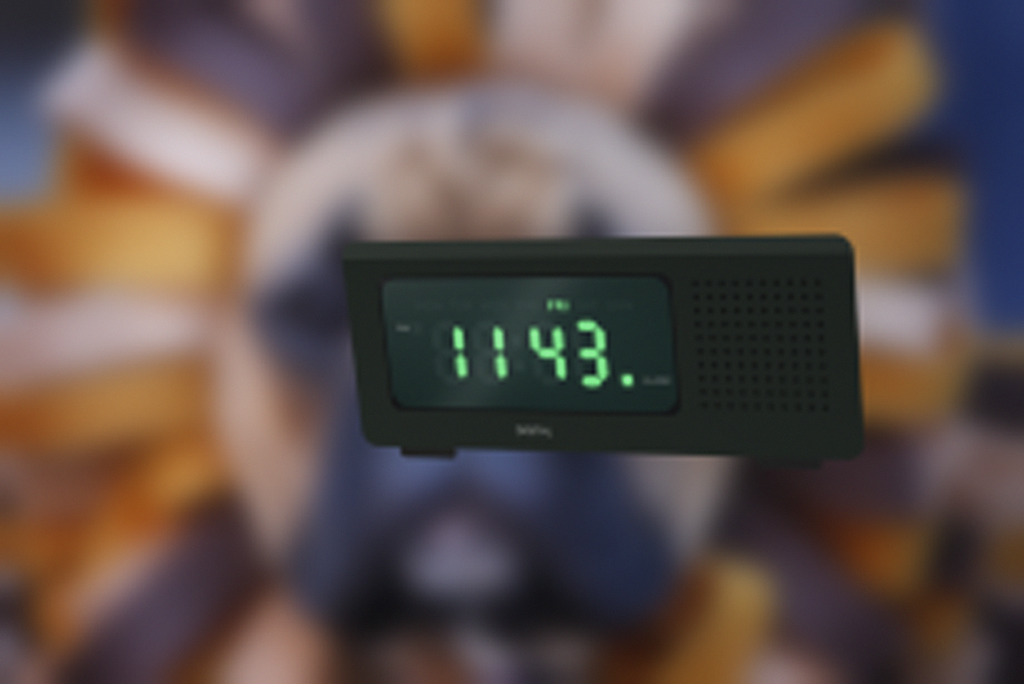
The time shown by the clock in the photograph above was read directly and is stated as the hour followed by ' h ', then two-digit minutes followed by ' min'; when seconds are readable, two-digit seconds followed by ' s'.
11 h 43 min
